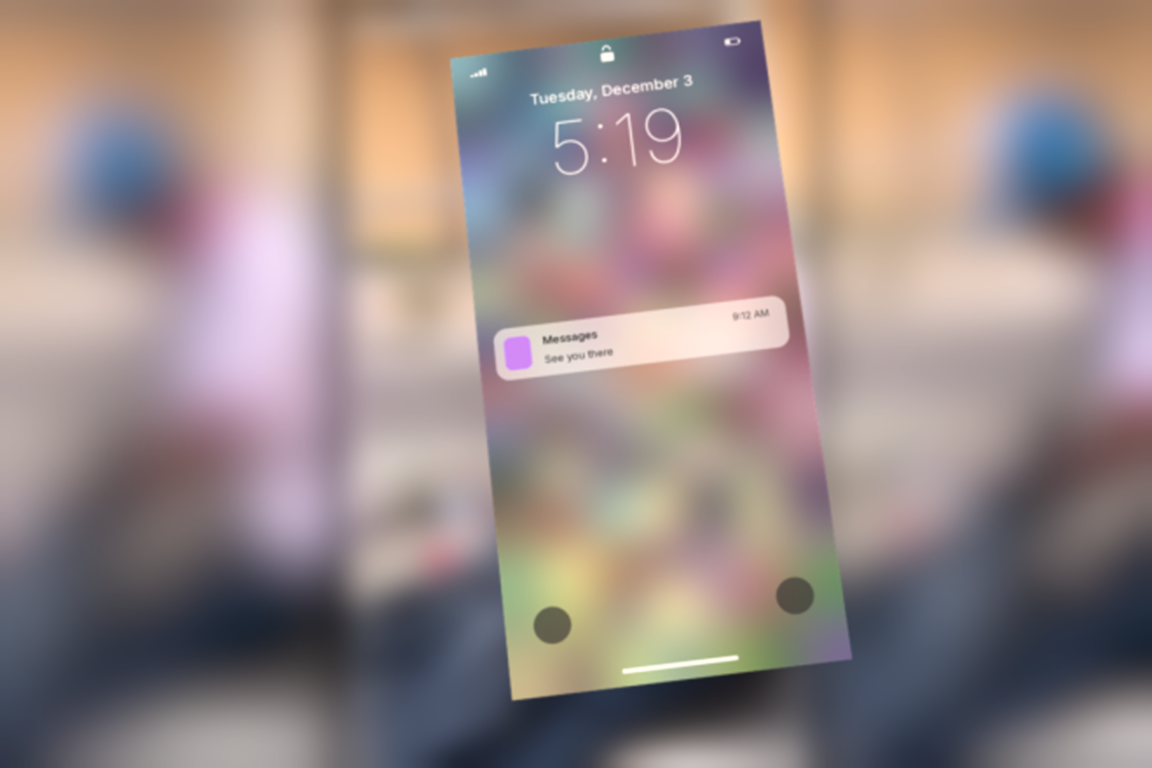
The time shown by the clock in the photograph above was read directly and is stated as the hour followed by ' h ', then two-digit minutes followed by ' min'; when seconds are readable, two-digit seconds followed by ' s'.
5 h 19 min
